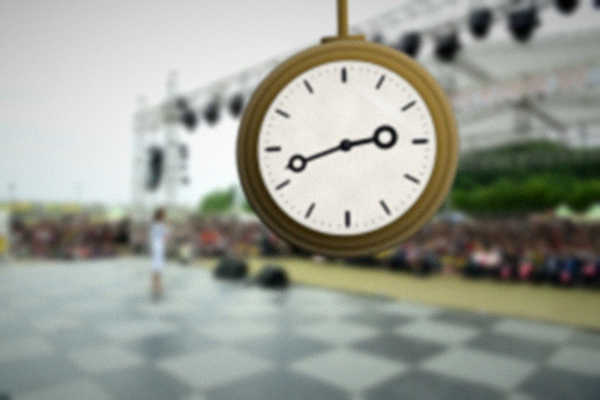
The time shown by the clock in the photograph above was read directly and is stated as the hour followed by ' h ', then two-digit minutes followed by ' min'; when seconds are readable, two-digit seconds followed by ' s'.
2 h 42 min
